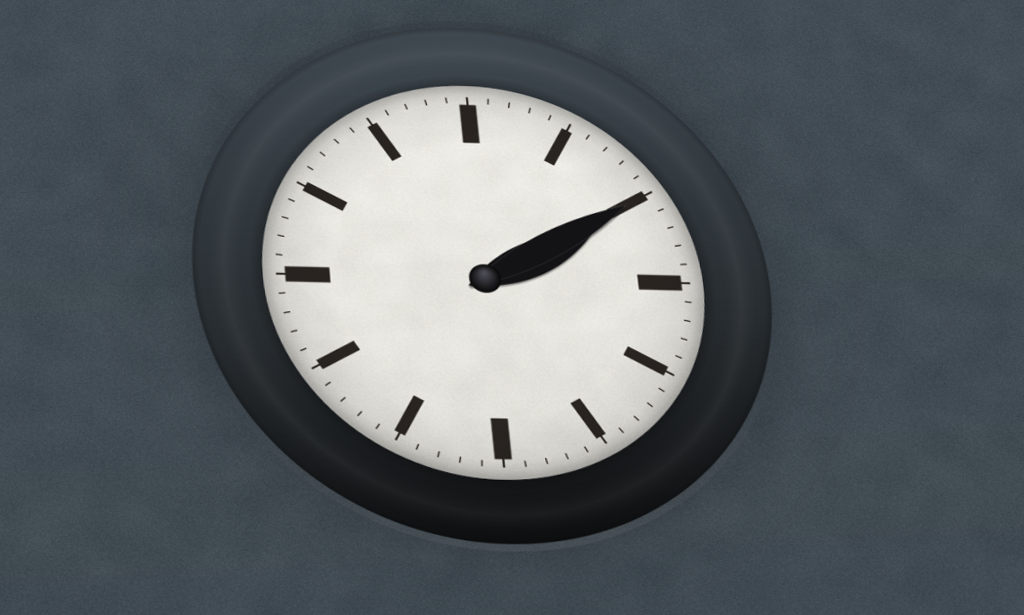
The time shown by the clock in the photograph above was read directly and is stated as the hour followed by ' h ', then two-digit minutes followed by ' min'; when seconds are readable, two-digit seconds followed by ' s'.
2 h 10 min
